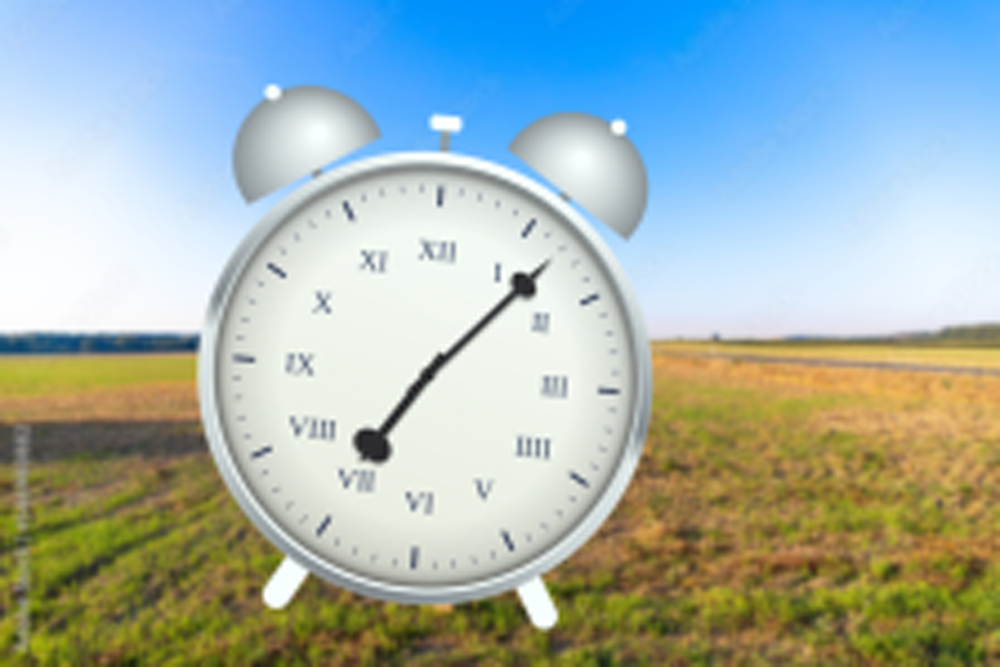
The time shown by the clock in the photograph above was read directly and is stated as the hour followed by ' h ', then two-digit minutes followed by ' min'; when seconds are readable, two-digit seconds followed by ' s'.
7 h 07 min
